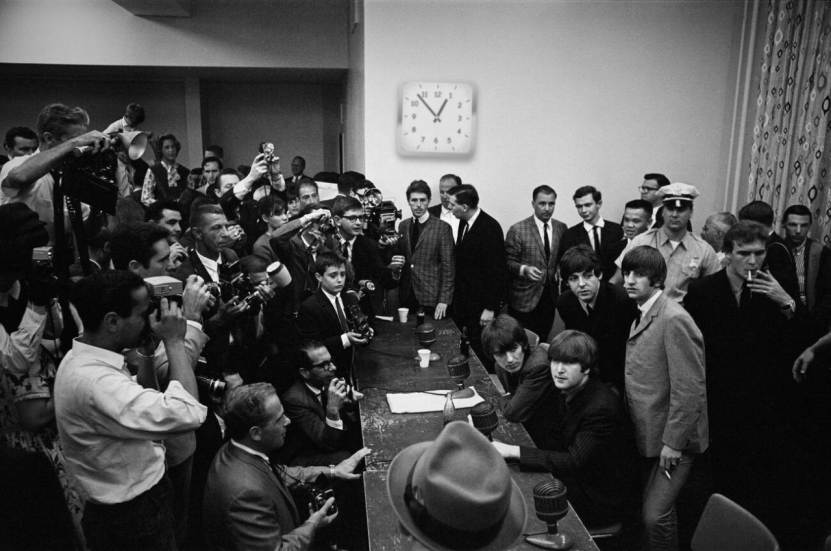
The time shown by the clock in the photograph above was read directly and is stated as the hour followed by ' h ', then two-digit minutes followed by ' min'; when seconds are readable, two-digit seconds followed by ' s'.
12 h 53 min
